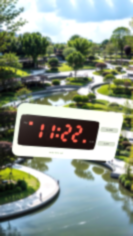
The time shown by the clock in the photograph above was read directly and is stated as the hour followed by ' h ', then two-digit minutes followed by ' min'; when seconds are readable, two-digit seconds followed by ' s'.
11 h 22 min
